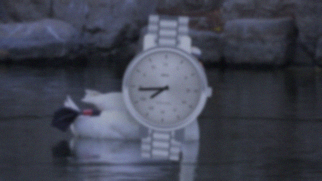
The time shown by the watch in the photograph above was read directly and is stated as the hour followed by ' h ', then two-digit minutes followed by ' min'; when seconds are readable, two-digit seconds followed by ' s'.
7 h 44 min
